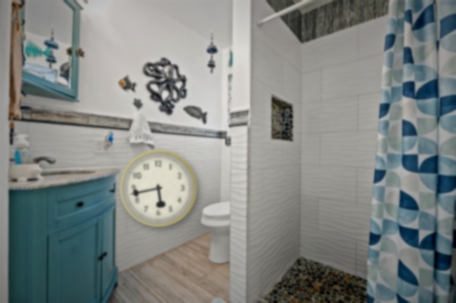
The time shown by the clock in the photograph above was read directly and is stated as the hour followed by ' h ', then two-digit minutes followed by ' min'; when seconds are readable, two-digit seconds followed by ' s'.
5 h 43 min
